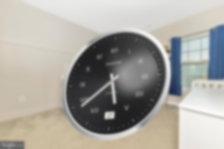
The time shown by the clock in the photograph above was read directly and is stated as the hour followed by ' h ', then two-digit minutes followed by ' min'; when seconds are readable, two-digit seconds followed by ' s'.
5 h 39 min
